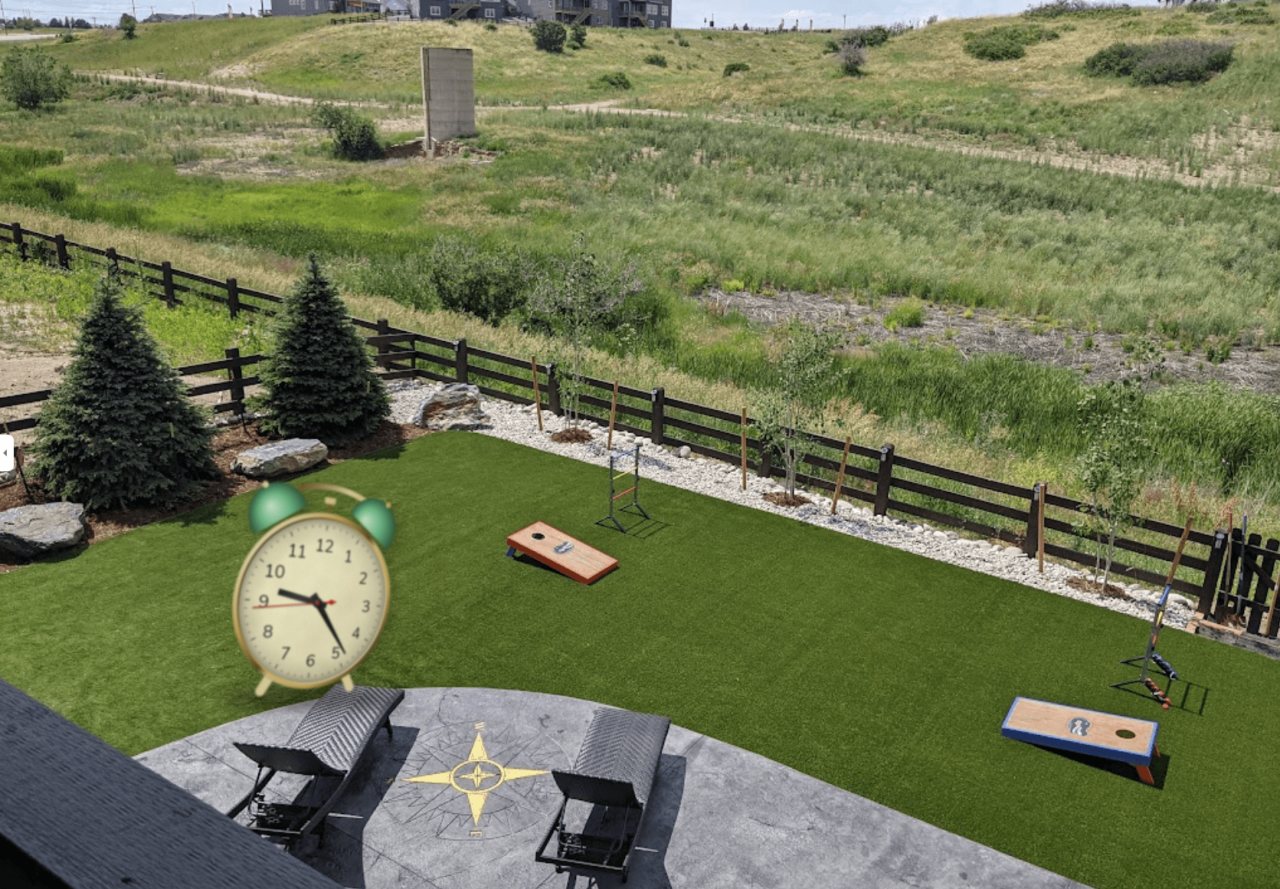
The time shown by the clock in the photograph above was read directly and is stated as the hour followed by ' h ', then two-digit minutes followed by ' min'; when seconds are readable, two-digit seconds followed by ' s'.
9 h 23 min 44 s
